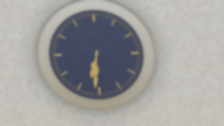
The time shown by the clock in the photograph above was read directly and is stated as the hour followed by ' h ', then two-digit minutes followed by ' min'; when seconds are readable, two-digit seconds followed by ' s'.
6 h 31 min
